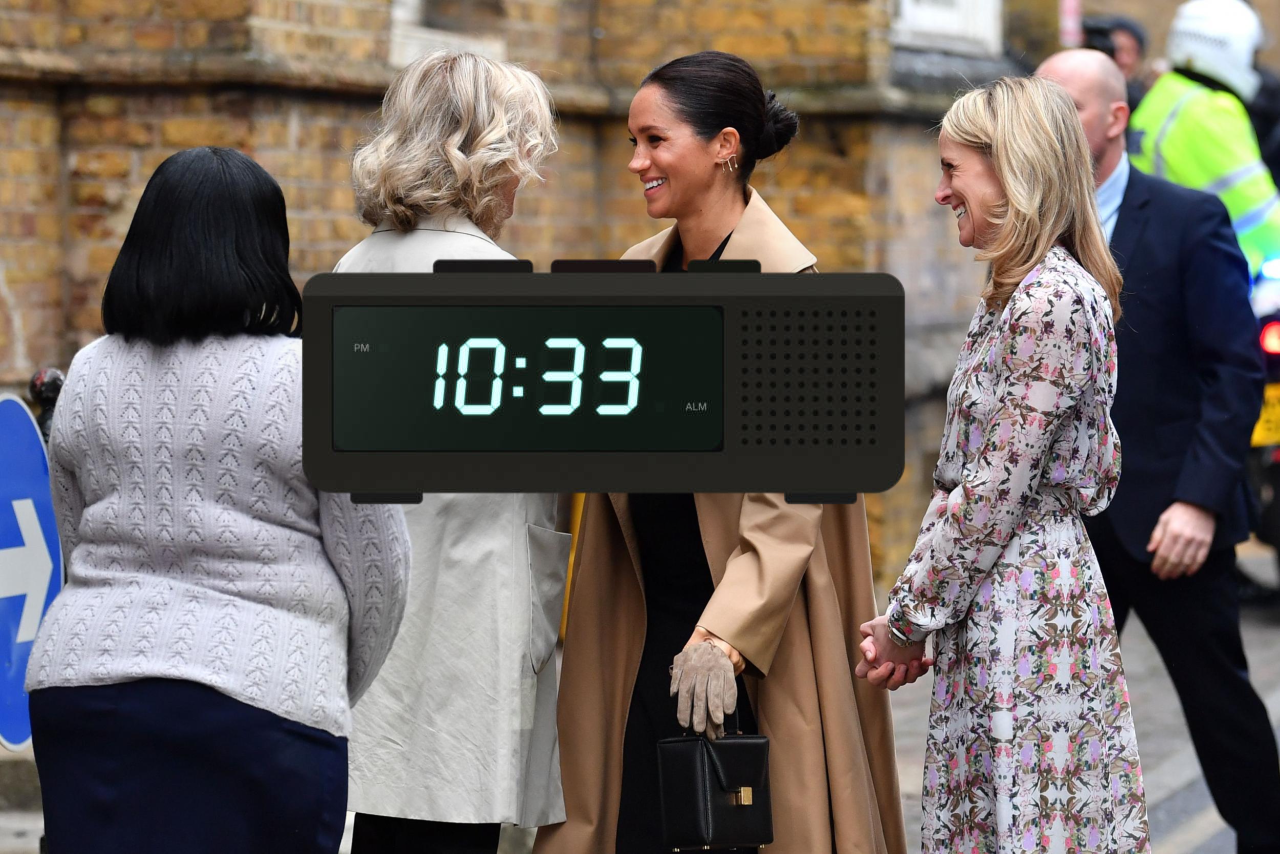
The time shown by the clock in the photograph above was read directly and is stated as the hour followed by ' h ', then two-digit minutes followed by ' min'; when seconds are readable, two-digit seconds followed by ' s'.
10 h 33 min
